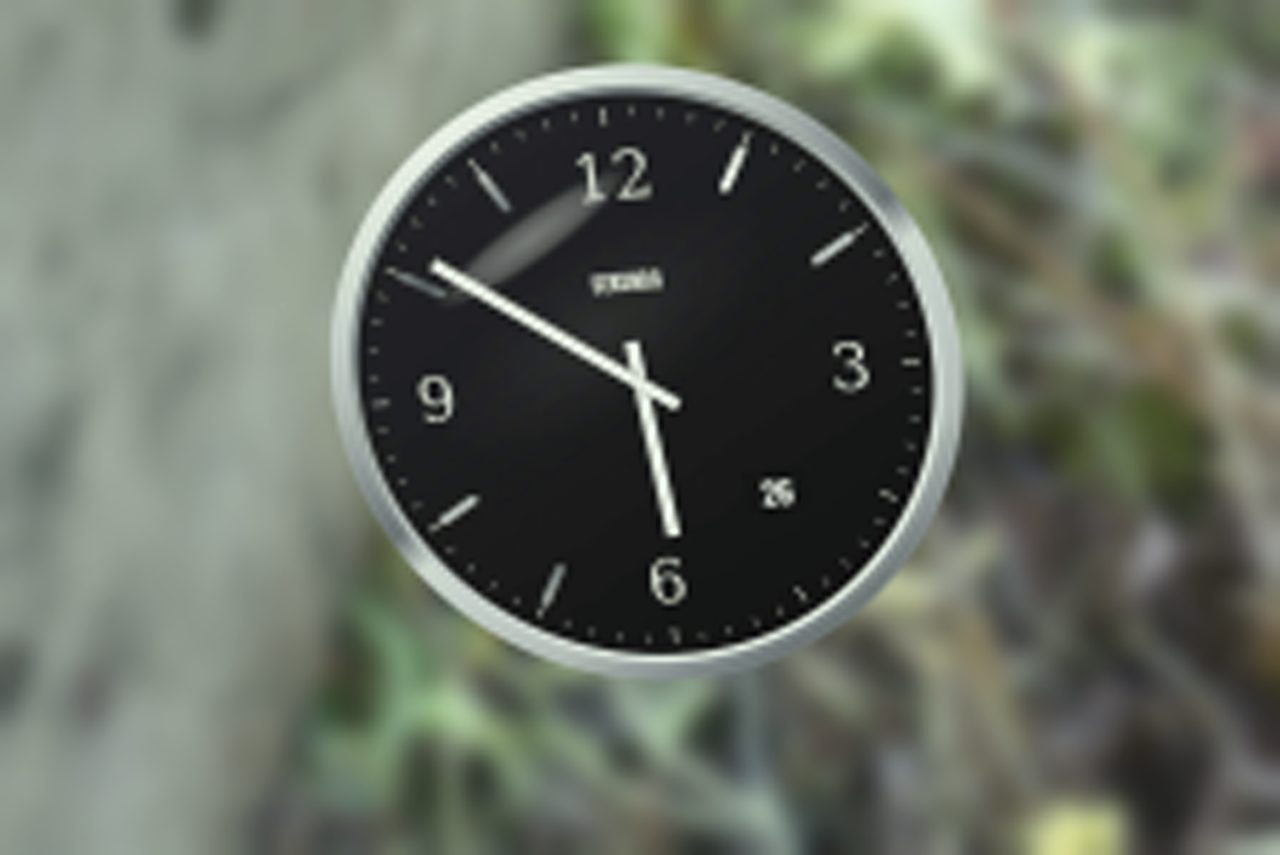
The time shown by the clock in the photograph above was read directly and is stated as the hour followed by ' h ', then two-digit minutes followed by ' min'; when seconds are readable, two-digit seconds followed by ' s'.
5 h 51 min
